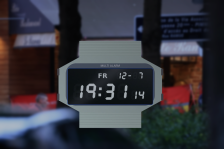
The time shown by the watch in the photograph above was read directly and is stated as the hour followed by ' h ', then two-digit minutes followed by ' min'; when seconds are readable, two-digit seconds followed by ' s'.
19 h 31 min 14 s
